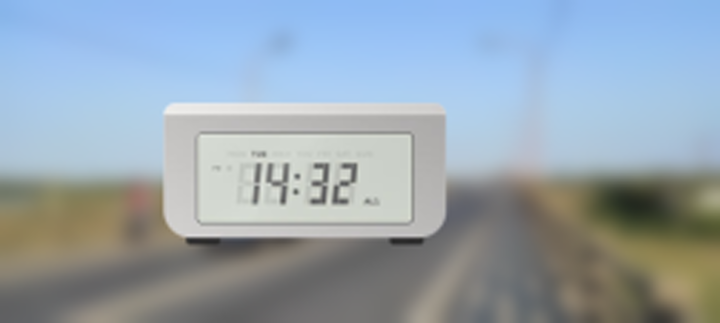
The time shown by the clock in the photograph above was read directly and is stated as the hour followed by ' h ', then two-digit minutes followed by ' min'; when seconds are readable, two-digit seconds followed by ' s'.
14 h 32 min
